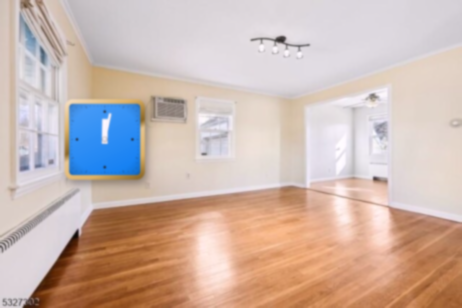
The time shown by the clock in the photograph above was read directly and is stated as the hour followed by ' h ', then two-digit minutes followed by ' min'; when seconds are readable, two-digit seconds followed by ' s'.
12 h 02 min
